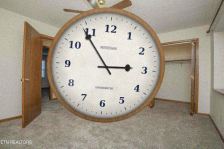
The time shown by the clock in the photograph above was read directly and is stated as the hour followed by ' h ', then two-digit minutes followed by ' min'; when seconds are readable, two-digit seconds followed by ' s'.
2 h 54 min
